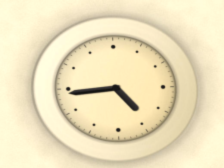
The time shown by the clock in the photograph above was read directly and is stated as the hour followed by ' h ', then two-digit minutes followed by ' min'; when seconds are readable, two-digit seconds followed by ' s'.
4 h 44 min
